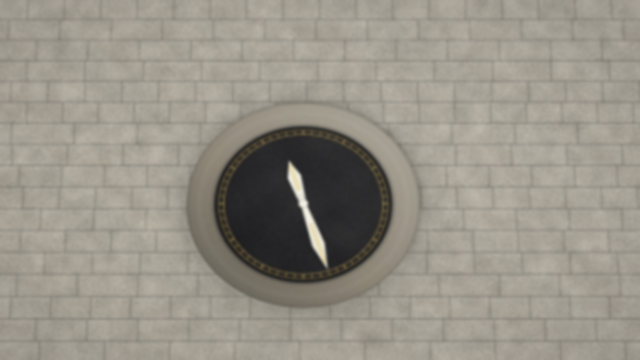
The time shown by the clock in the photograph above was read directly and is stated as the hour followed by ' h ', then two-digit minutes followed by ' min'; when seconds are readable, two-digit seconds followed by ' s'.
11 h 27 min
